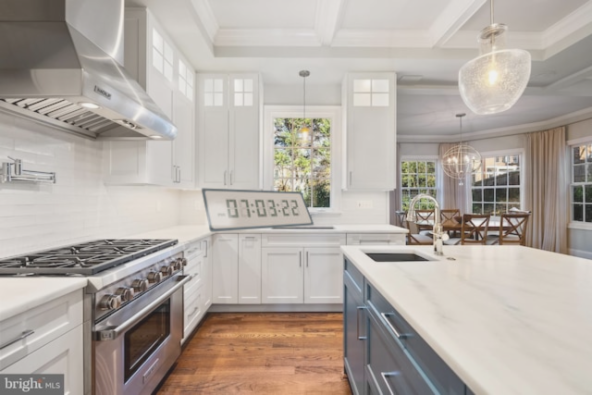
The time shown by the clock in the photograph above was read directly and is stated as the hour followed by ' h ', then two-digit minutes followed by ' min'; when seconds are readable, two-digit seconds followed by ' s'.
7 h 03 min 22 s
